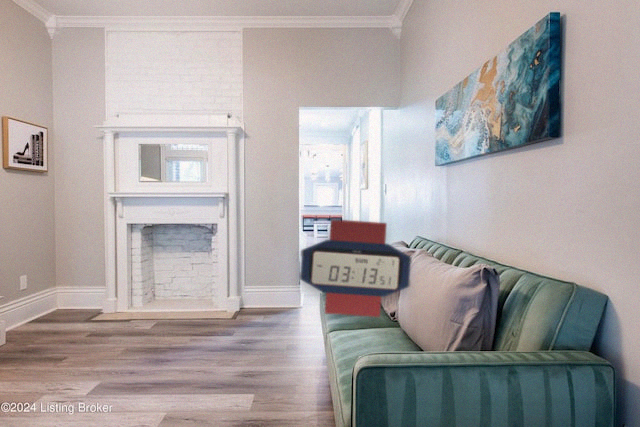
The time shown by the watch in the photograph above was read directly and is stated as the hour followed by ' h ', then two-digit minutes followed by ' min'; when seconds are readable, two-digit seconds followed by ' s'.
3 h 13 min
